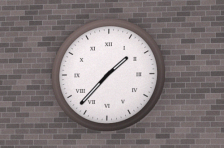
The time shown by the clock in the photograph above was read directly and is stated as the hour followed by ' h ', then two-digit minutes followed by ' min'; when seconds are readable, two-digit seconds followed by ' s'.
1 h 37 min
